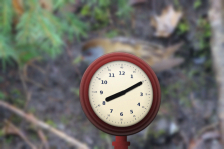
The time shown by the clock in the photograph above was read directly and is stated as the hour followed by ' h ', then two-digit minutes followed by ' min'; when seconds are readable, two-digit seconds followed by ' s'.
8 h 10 min
